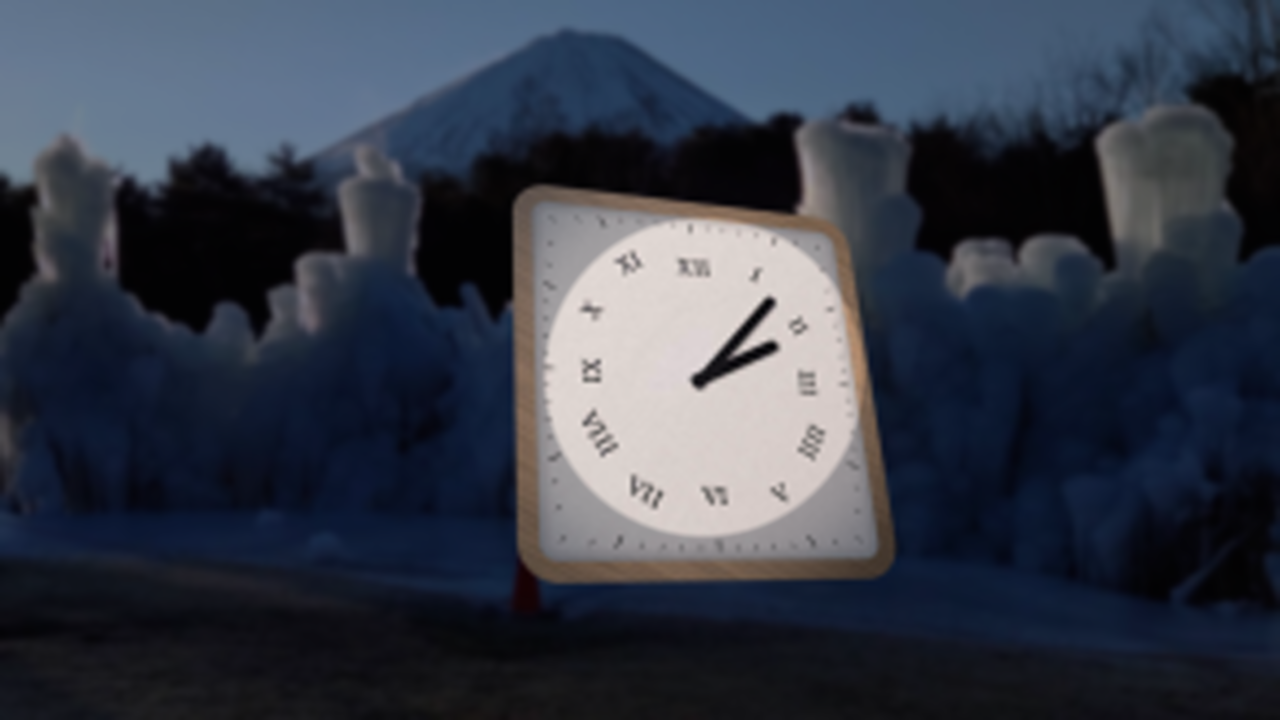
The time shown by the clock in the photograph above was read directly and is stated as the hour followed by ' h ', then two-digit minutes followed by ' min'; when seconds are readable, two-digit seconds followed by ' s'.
2 h 07 min
